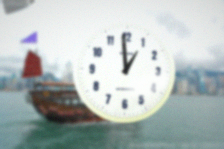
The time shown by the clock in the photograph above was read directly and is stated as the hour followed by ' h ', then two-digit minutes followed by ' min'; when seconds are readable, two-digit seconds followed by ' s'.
12 h 59 min
